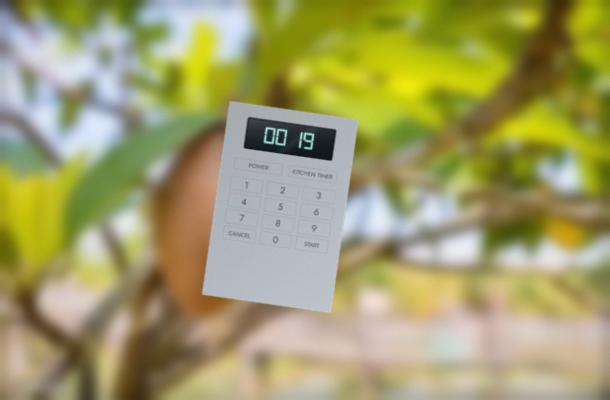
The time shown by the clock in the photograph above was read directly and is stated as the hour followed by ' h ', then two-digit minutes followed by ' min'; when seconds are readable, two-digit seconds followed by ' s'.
0 h 19 min
